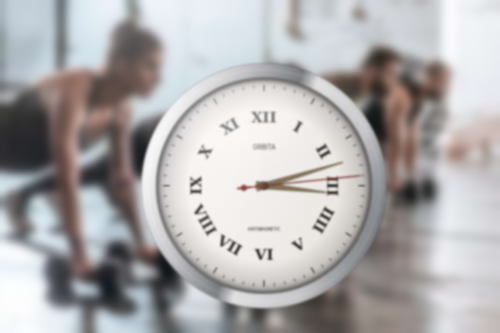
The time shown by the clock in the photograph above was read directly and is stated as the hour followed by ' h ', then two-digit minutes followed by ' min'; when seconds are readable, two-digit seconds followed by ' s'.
3 h 12 min 14 s
